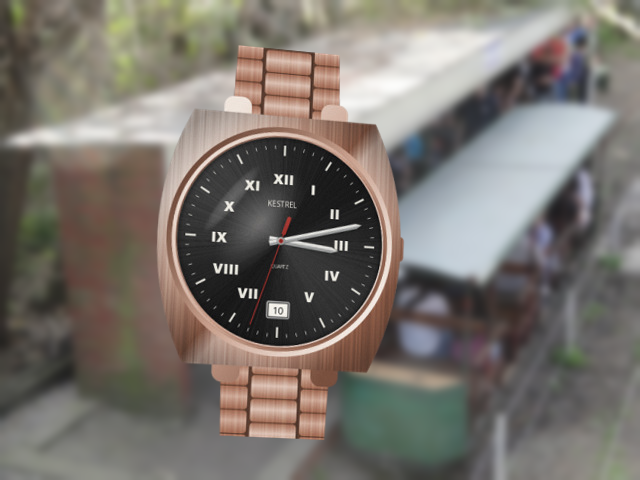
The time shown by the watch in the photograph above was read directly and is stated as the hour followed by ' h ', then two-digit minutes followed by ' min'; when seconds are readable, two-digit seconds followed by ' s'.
3 h 12 min 33 s
